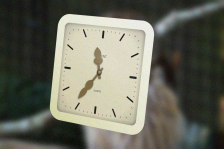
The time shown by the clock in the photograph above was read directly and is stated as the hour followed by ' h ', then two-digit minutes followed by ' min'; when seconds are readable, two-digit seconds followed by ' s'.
11 h 36 min
